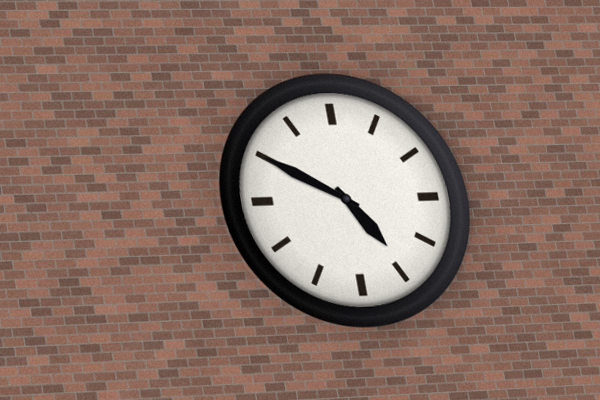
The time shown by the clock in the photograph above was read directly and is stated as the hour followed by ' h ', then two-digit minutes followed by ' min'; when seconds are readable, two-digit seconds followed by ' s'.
4 h 50 min
